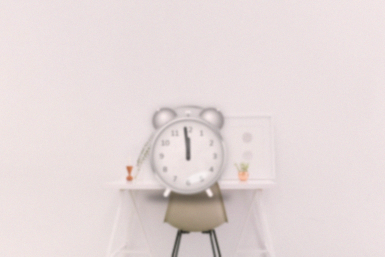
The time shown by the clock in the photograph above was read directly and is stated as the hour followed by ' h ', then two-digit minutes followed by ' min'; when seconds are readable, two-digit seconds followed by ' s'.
11 h 59 min
